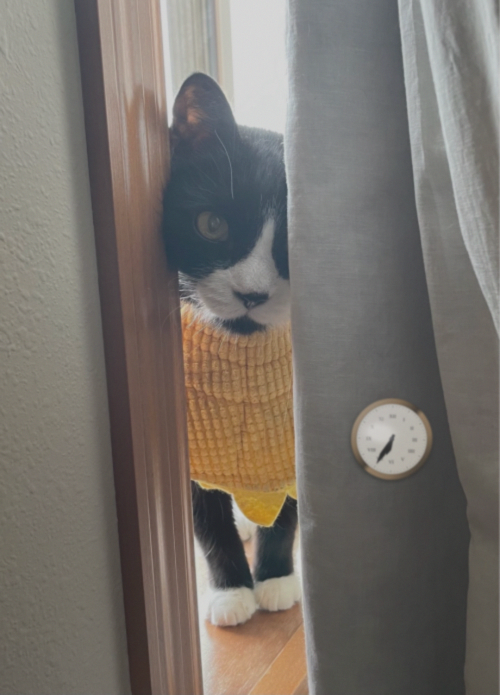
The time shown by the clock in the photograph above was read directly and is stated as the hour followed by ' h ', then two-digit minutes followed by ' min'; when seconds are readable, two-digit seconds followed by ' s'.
6 h 35 min
